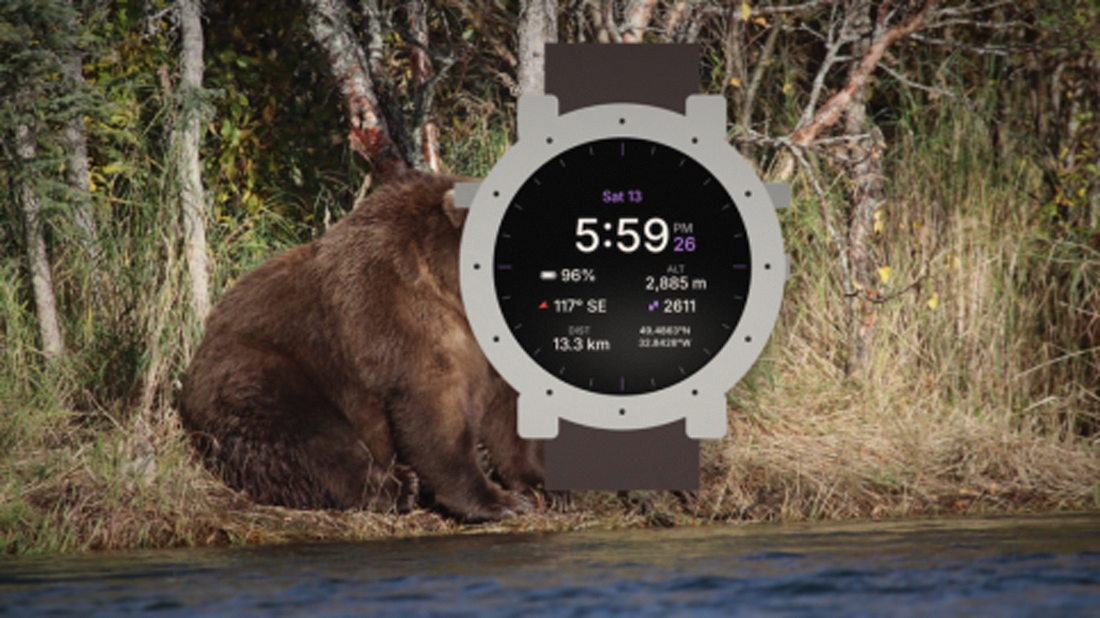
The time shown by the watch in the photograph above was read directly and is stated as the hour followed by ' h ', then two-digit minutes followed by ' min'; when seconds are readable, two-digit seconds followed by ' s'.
5 h 59 min 26 s
